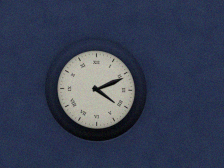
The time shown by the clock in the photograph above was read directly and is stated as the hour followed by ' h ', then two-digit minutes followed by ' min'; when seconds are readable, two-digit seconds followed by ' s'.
4 h 11 min
